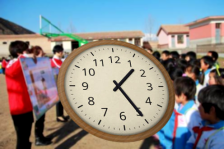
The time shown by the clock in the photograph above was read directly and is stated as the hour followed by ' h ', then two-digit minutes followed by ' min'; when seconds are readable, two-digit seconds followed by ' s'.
1 h 25 min
